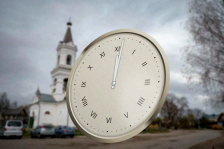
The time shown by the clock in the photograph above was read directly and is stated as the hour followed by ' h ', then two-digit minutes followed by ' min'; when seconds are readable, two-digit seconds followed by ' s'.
12 h 01 min
